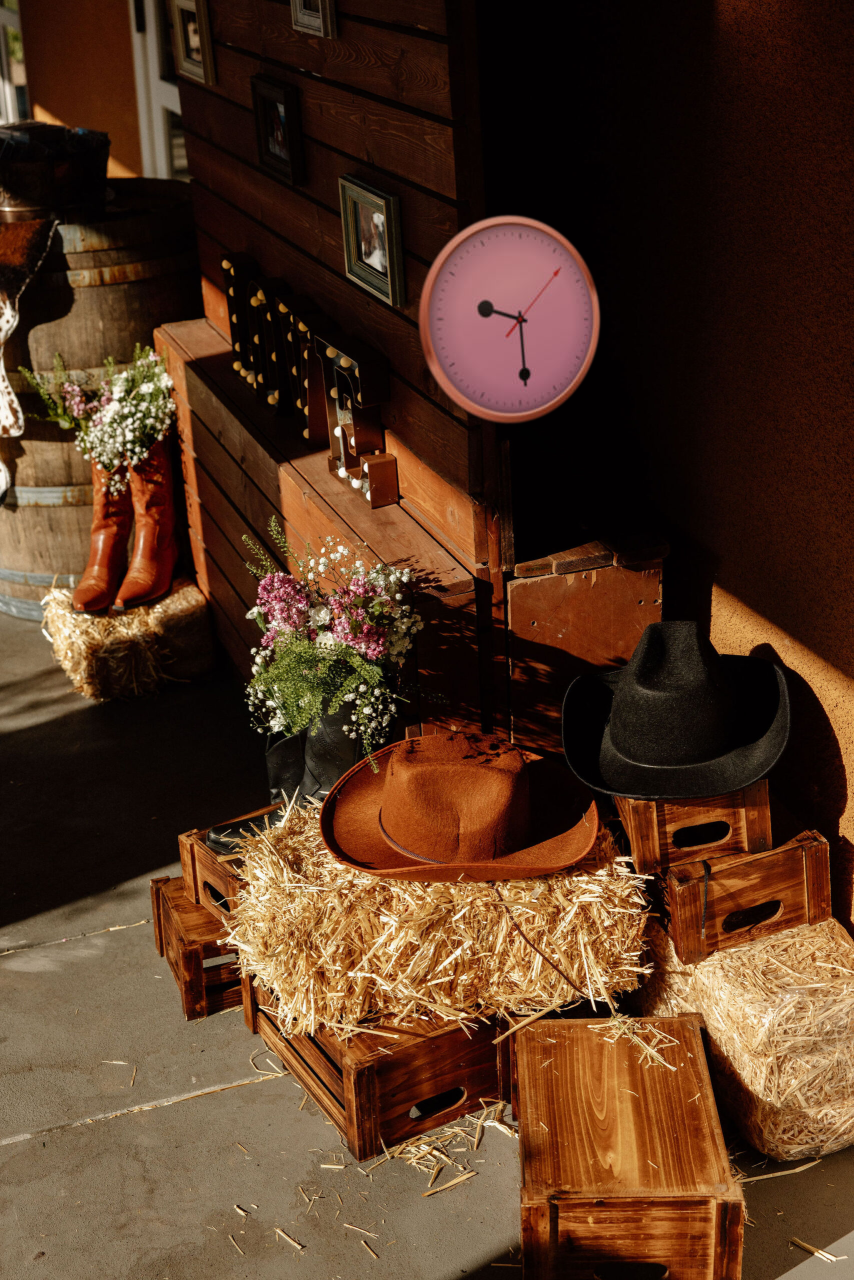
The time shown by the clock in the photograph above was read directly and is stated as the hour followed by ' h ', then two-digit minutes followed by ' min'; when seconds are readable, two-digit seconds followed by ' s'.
9 h 29 min 07 s
